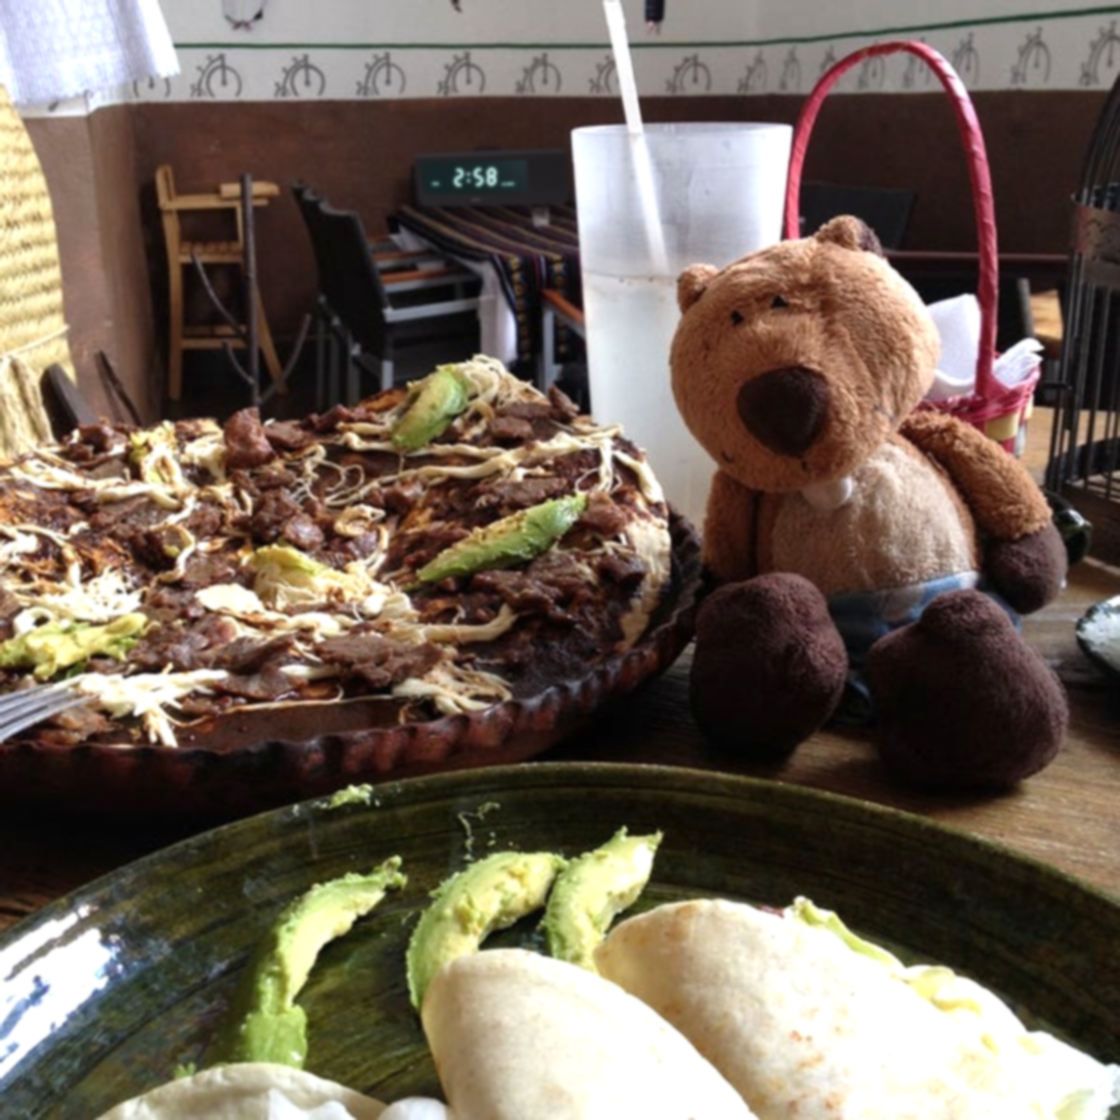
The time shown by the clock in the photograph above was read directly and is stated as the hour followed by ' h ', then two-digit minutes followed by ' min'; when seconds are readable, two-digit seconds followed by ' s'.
2 h 58 min
